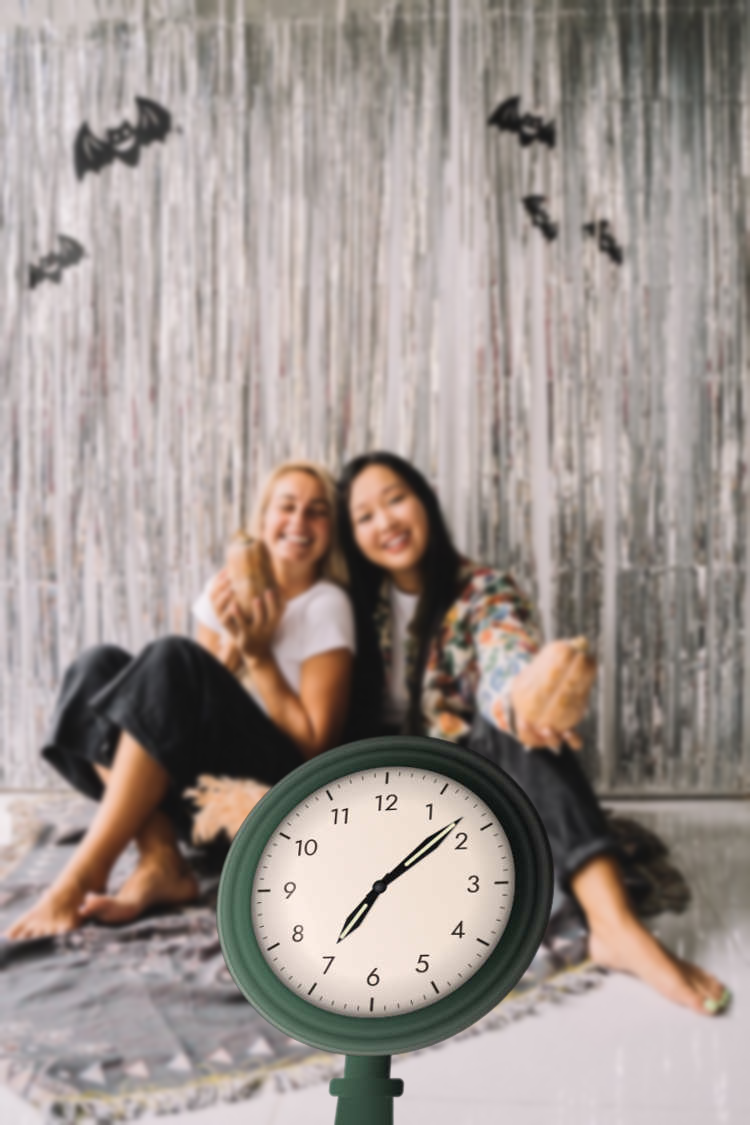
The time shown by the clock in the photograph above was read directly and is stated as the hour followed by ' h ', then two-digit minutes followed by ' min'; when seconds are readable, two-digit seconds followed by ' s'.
7 h 08 min
